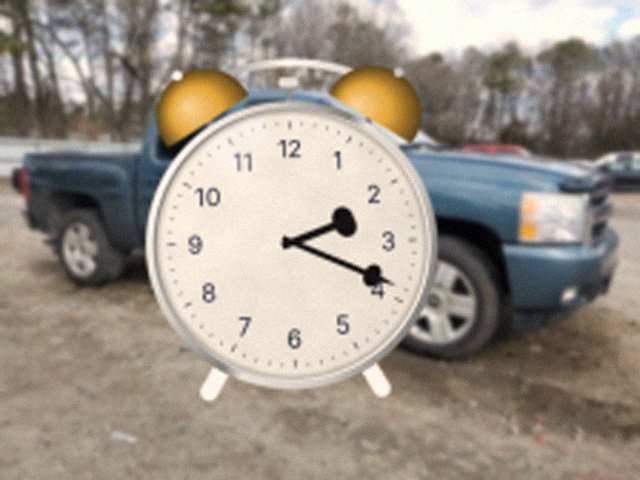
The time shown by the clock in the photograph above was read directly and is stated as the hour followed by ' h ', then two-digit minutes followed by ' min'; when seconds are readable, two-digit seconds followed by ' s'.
2 h 19 min
